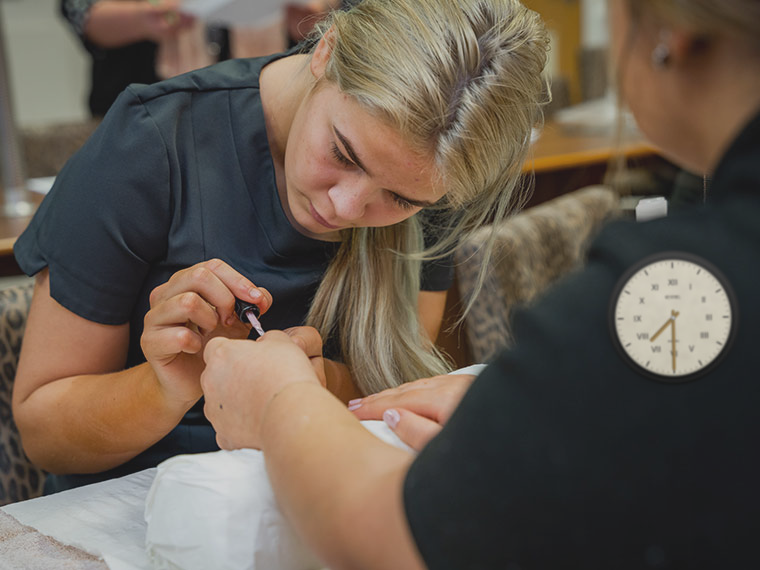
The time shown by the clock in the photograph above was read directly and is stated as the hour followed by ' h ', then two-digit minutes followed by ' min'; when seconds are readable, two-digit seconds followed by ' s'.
7 h 30 min
